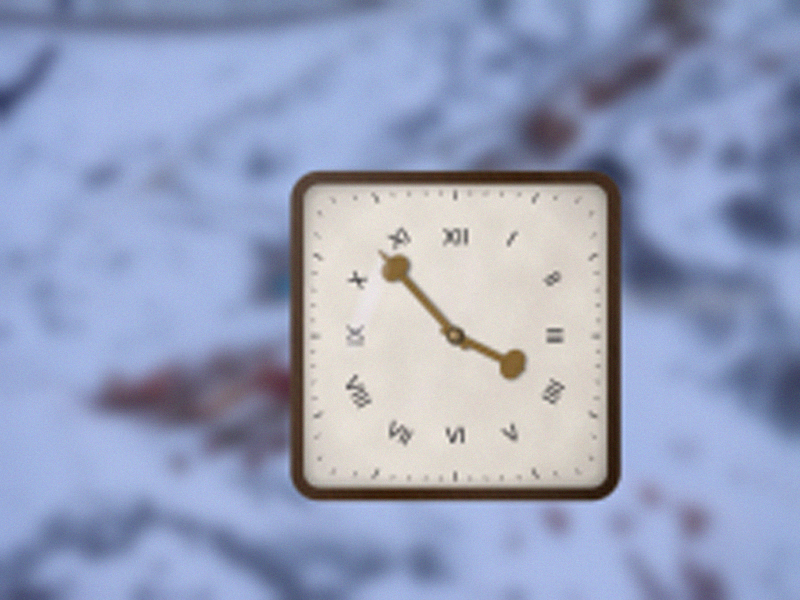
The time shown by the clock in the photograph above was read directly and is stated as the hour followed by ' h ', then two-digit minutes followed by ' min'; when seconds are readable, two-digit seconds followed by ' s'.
3 h 53 min
